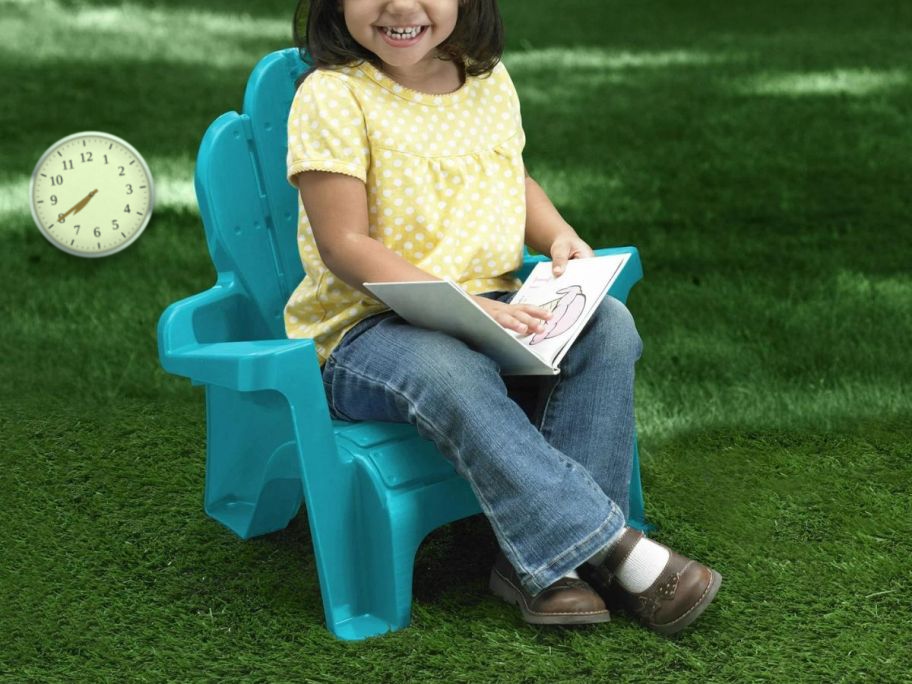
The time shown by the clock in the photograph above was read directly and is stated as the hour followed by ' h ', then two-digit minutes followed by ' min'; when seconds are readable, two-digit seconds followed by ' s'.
7 h 40 min
